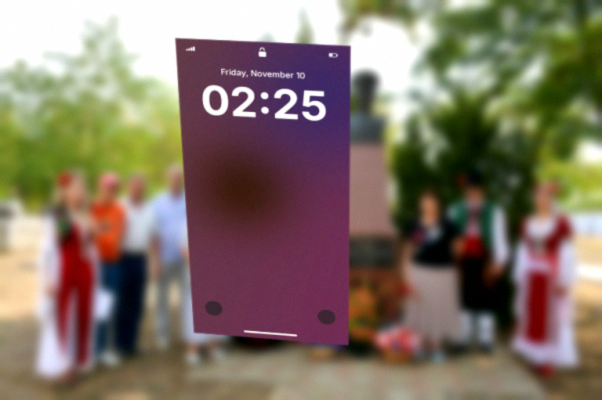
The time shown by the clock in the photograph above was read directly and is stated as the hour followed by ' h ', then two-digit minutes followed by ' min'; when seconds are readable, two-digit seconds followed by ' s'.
2 h 25 min
